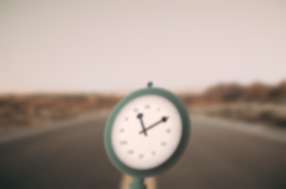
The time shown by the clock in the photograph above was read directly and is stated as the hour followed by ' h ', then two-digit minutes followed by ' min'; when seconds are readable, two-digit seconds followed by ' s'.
11 h 10 min
